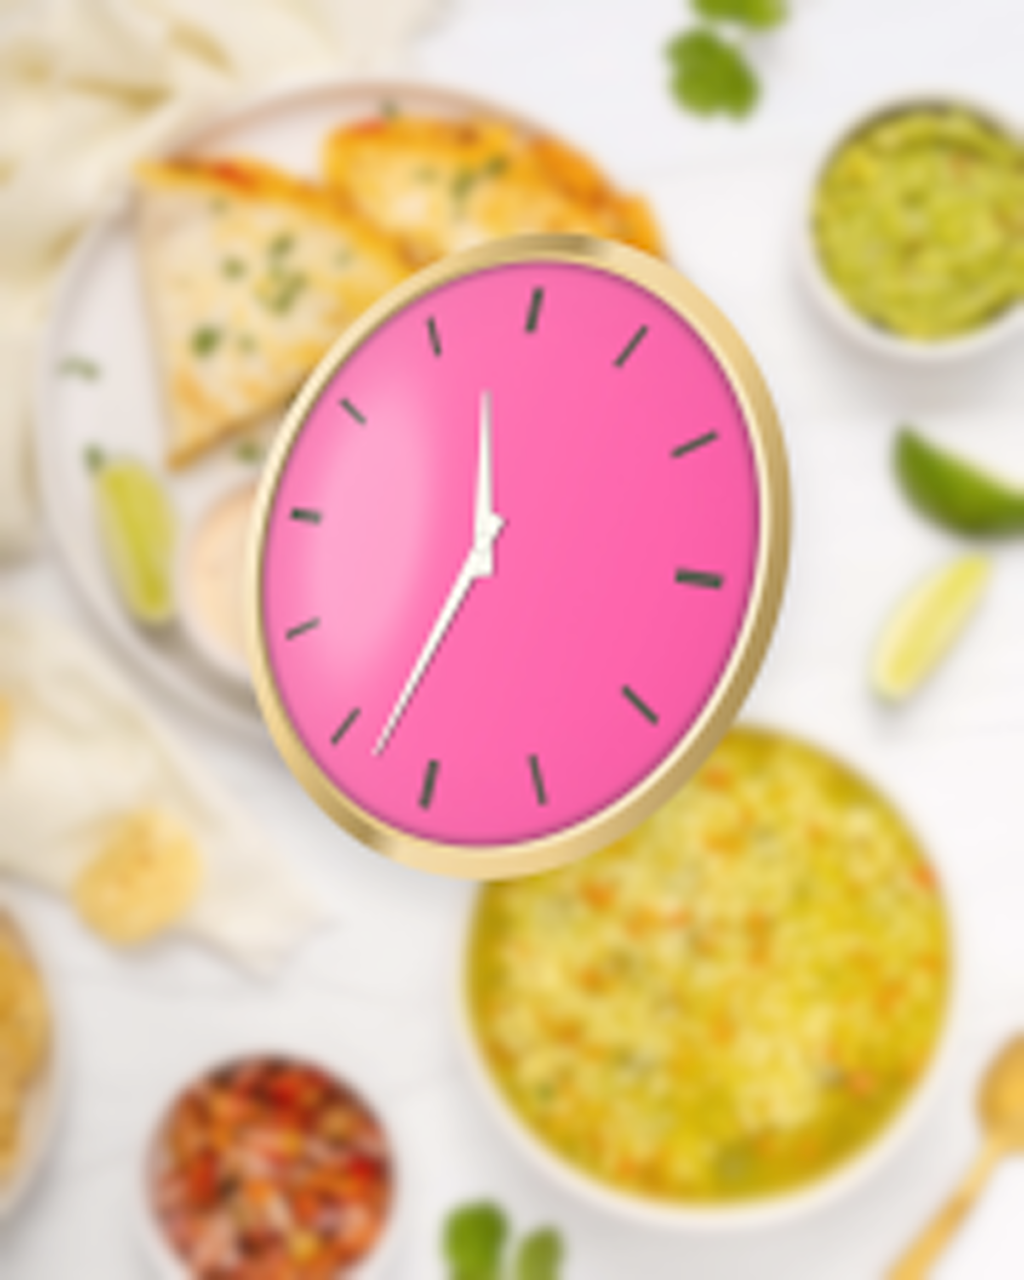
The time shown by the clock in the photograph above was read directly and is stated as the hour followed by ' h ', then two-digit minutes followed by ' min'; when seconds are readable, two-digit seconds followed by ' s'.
11 h 33 min
